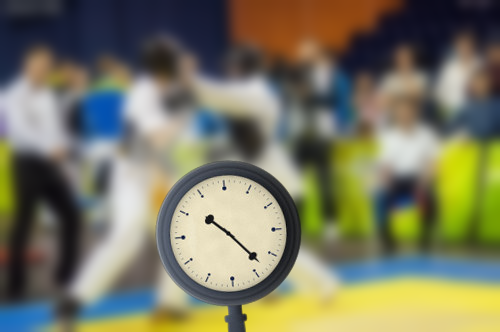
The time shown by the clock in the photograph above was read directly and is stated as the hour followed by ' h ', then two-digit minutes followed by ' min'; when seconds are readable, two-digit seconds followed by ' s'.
10 h 23 min
